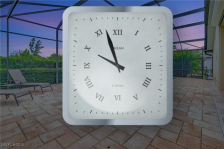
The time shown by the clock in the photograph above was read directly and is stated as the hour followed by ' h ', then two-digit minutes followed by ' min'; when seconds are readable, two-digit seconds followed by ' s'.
9 h 57 min
